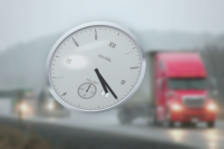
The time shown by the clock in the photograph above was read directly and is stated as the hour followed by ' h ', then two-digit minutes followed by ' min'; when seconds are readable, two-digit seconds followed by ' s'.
4 h 20 min
